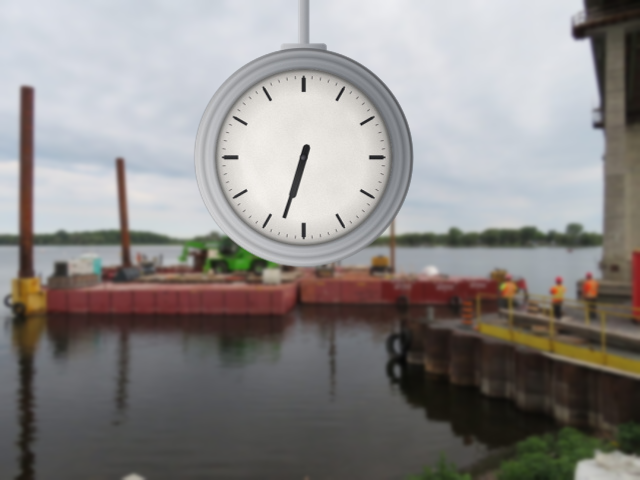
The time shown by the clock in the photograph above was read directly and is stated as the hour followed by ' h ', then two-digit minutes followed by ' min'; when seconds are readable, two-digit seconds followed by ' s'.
6 h 33 min
